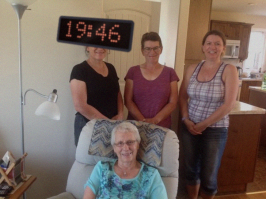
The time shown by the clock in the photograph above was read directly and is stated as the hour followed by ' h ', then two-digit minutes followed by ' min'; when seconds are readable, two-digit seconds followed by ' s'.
19 h 46 min
